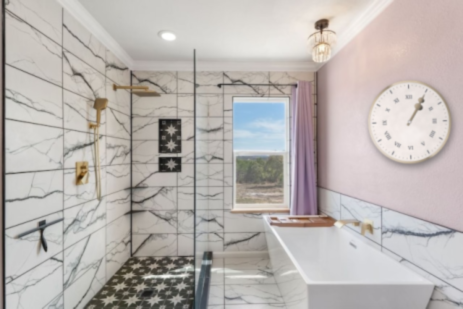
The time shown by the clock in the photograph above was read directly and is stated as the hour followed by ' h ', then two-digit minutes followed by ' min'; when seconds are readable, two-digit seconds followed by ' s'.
1 h 05 min
